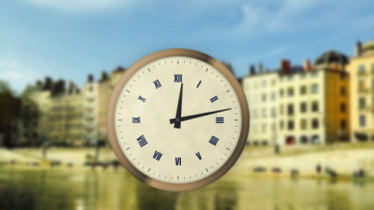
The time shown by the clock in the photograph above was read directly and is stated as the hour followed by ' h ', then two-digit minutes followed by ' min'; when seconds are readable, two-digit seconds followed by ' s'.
12 h 13 min
